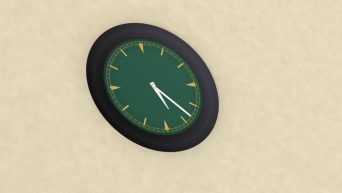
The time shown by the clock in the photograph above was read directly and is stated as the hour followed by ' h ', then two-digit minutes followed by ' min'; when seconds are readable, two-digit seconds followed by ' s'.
5 h 23 min
